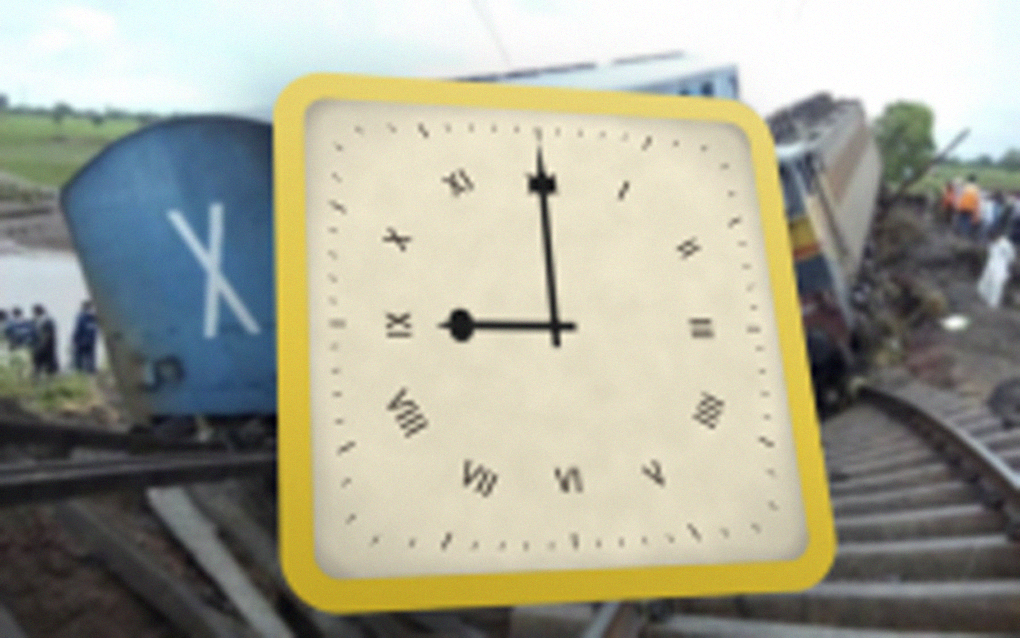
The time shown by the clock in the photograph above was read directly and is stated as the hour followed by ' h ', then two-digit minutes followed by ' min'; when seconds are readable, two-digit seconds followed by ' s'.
9 h 00 min
